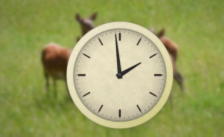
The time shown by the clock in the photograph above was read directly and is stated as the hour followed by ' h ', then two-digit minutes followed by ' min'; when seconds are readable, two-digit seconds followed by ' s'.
1 h 59 min
